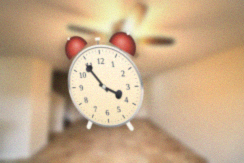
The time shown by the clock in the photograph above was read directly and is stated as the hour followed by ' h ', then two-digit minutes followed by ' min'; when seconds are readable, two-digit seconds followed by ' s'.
3 h 54 min
